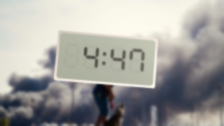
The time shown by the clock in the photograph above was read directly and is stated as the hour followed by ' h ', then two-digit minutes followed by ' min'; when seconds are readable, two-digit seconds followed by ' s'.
4 h 47 min
